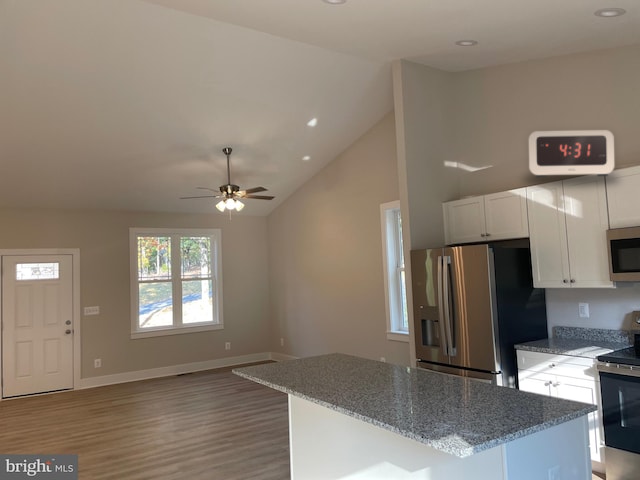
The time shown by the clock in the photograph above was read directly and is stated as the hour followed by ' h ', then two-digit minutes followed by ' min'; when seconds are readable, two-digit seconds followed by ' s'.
4 h 31 min
